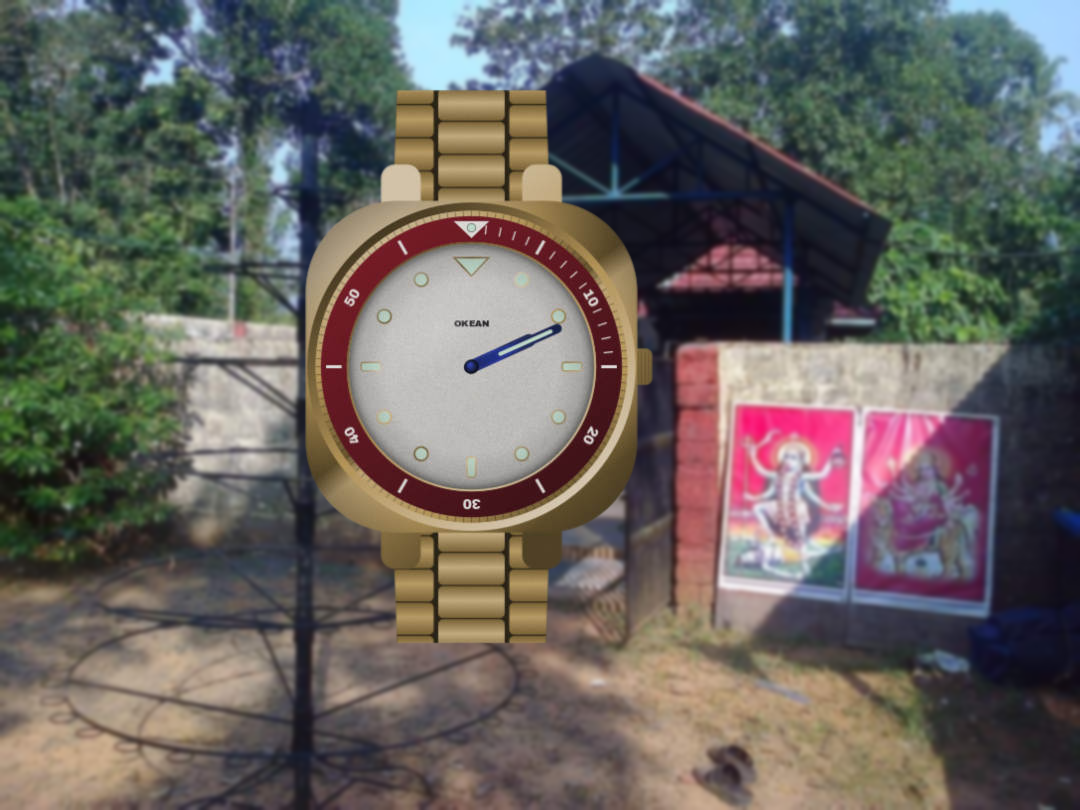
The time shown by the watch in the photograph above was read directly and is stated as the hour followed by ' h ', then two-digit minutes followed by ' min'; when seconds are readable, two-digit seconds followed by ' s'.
2 h 11 min
